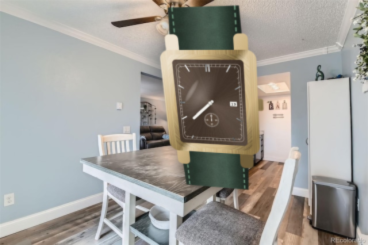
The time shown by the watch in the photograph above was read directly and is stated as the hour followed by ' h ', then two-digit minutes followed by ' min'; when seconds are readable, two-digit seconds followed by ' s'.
7 h 38 min
